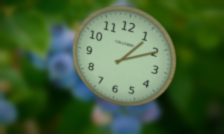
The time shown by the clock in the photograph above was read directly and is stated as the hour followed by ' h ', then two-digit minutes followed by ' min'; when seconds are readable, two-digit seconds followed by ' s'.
1 h 10 min
